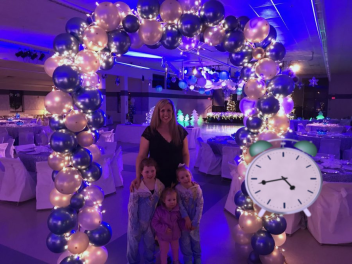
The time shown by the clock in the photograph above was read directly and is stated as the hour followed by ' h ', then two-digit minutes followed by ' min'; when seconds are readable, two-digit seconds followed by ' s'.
4 h 43 min
